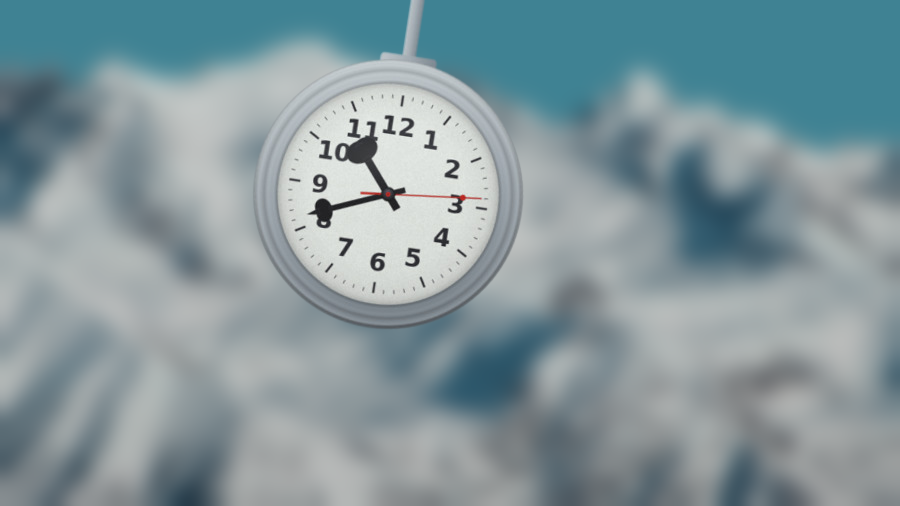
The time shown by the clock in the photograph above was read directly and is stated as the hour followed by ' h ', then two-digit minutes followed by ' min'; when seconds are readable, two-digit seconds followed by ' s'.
10 h 41 min 14 s
